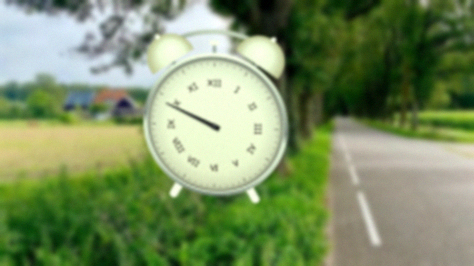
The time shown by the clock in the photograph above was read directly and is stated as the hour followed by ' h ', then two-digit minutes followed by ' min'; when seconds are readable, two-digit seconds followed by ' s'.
9 h 49 min
